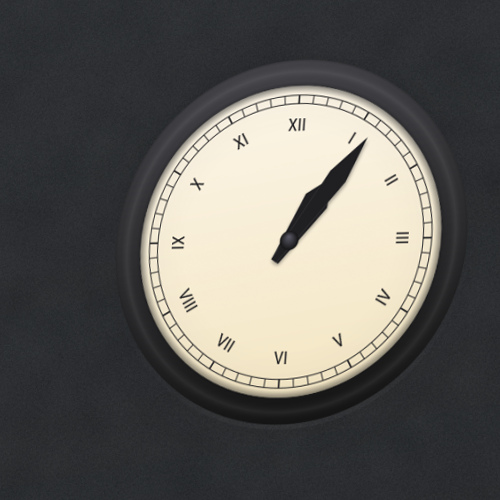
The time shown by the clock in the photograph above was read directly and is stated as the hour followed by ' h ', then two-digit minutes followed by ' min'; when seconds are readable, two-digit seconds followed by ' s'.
1 h 06 min
